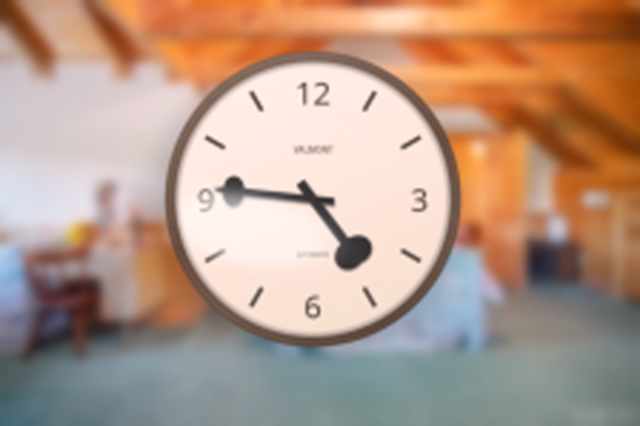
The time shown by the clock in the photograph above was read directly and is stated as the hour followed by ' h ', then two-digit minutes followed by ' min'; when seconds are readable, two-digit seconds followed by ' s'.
4 h 46 min
